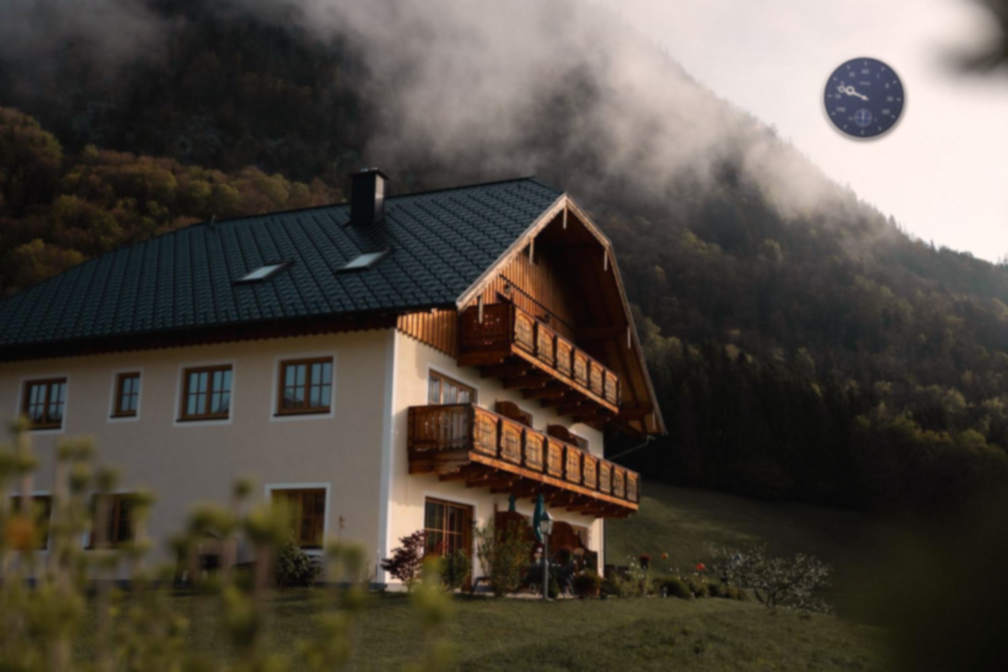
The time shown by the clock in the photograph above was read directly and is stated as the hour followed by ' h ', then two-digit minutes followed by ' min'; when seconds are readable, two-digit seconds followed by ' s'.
9 h 48 min
